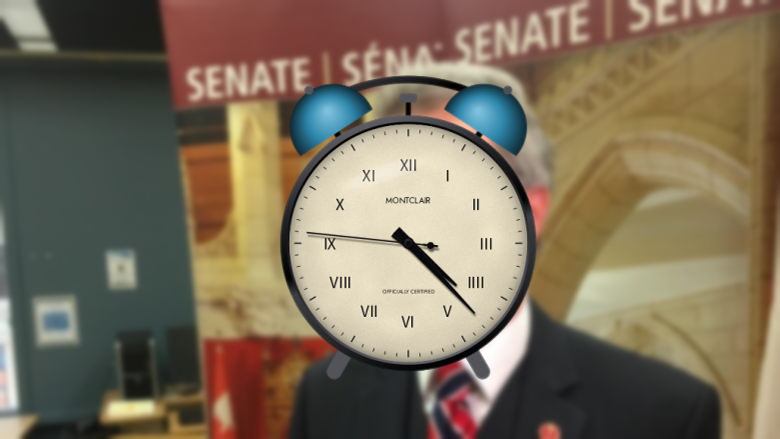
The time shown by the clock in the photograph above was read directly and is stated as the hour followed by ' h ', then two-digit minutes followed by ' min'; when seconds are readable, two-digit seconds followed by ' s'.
4 h 22 min 46 s
